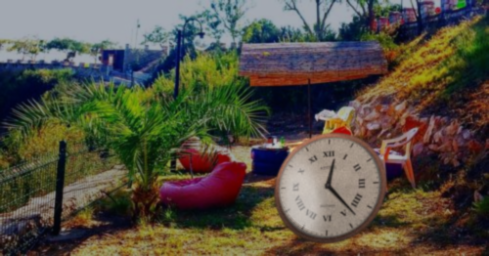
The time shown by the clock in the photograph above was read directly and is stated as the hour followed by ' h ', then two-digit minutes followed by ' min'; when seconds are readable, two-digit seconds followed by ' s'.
12 h 23 min
